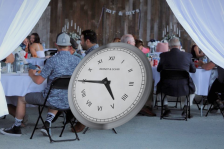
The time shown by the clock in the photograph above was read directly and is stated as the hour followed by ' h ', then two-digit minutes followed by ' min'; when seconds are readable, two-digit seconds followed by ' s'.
4 h 45 min
